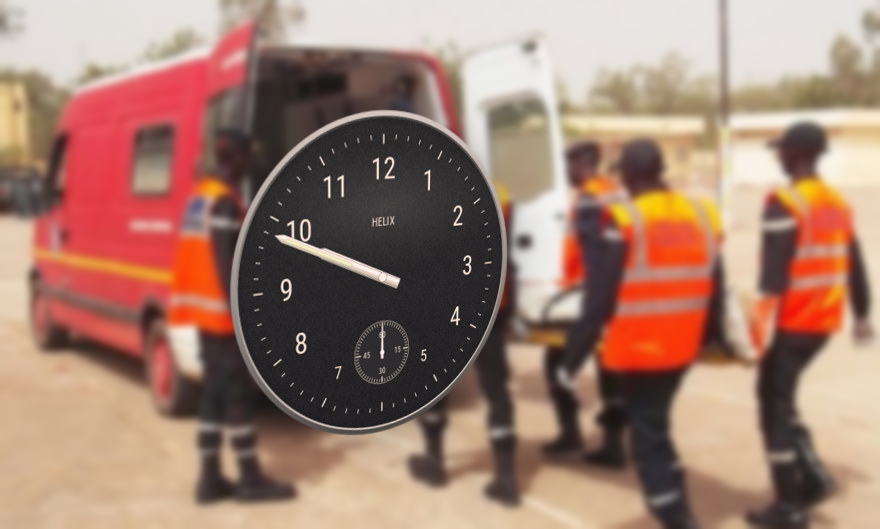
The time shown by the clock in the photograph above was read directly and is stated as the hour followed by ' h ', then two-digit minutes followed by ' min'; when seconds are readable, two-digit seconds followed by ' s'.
9 h 49 min
